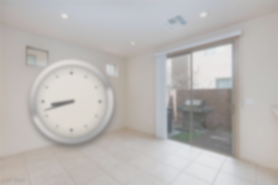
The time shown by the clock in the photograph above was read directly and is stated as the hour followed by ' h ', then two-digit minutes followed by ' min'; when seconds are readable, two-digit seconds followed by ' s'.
8 h 42 min
